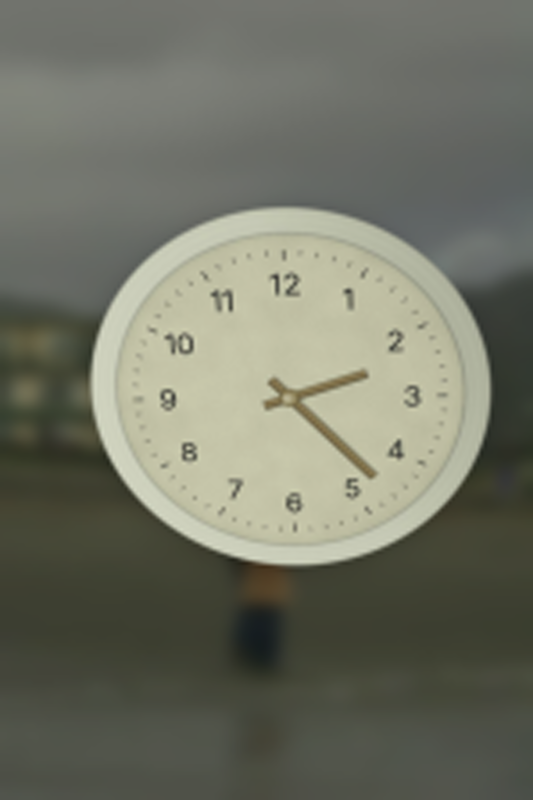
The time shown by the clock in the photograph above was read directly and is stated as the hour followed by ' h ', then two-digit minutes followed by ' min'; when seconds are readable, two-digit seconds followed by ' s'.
2 h 23 min
